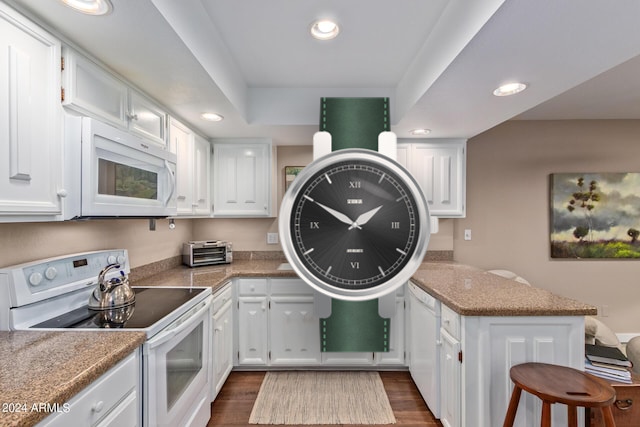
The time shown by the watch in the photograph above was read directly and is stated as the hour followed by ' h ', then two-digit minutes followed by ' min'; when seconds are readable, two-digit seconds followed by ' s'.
1 h 50 min
